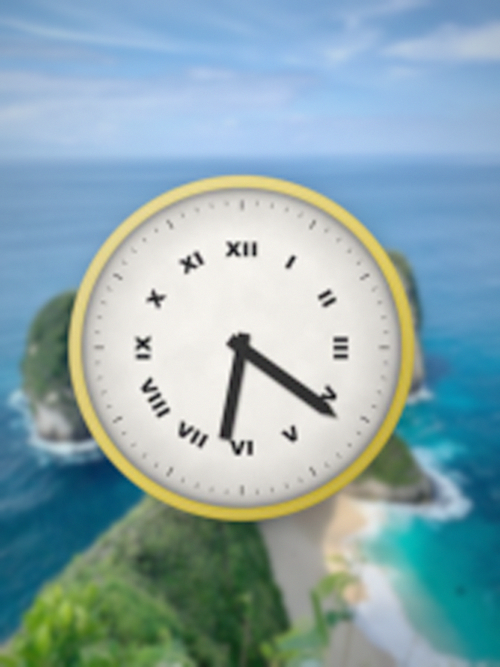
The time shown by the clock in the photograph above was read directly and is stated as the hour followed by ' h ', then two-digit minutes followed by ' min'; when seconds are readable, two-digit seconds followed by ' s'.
6 h 21 min
